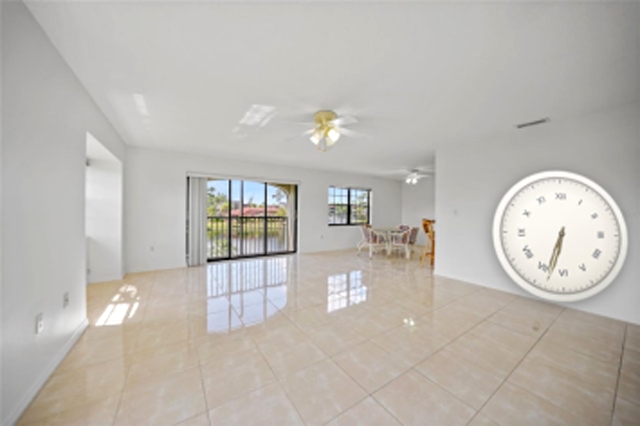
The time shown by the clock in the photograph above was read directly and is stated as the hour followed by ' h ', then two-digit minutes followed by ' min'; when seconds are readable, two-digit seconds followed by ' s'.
6 h 33 min
